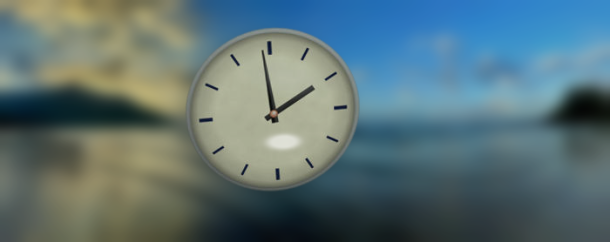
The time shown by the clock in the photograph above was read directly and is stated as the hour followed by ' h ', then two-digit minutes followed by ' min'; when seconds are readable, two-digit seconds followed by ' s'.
1 h 59 min
